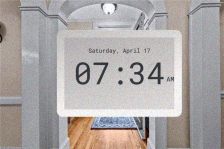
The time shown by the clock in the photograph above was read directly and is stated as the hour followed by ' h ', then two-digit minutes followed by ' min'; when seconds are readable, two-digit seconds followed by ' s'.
7 h 34 min
